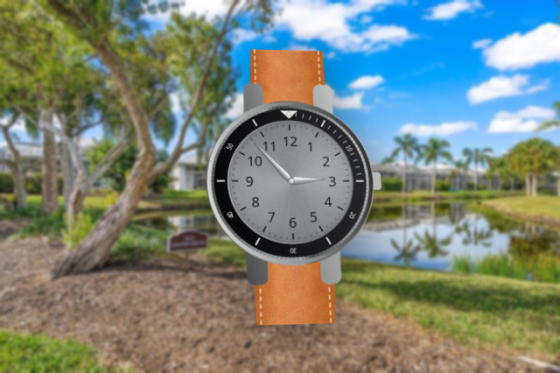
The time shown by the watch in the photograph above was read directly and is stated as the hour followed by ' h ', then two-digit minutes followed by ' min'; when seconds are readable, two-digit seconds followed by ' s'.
2 h 53 min
